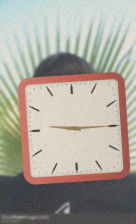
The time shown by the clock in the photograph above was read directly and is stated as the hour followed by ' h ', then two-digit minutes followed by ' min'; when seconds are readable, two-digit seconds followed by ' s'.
9 h 15 min
